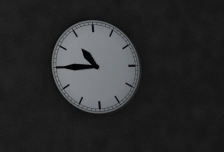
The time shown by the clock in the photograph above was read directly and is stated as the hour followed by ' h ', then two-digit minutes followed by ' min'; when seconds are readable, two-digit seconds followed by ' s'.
10 h 45 min
